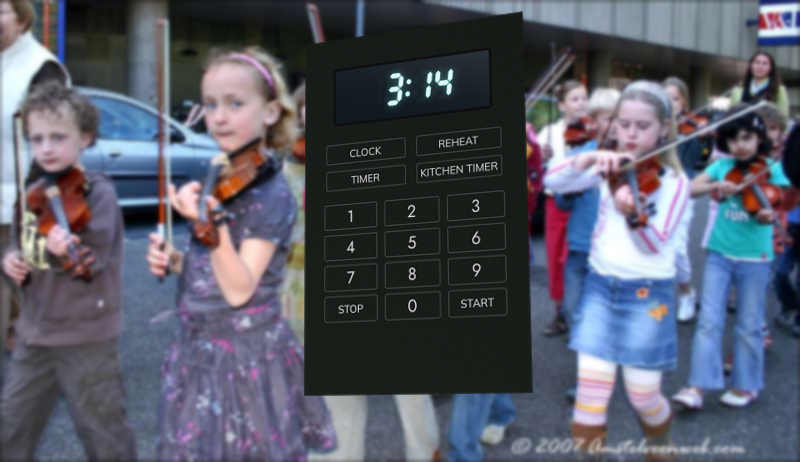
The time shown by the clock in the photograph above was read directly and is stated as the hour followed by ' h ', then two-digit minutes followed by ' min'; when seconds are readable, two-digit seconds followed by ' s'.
3 h 14 min
